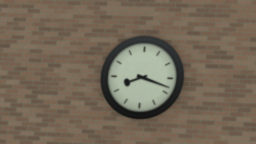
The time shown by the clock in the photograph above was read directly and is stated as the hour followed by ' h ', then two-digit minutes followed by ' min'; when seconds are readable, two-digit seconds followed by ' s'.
8 h 18 min
